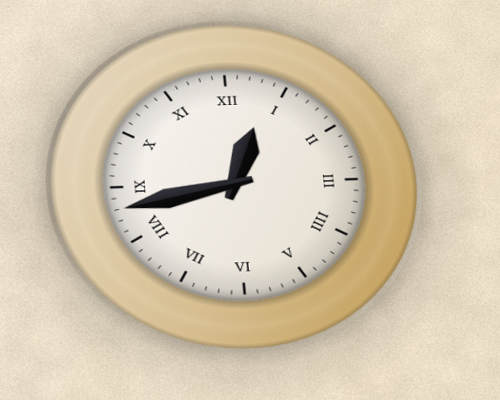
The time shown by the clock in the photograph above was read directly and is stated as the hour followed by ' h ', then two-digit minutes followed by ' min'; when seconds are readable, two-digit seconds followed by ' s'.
12 h 43 min
